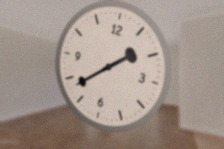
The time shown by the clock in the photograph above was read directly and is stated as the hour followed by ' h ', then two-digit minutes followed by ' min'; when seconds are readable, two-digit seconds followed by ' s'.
1 h 38 min
